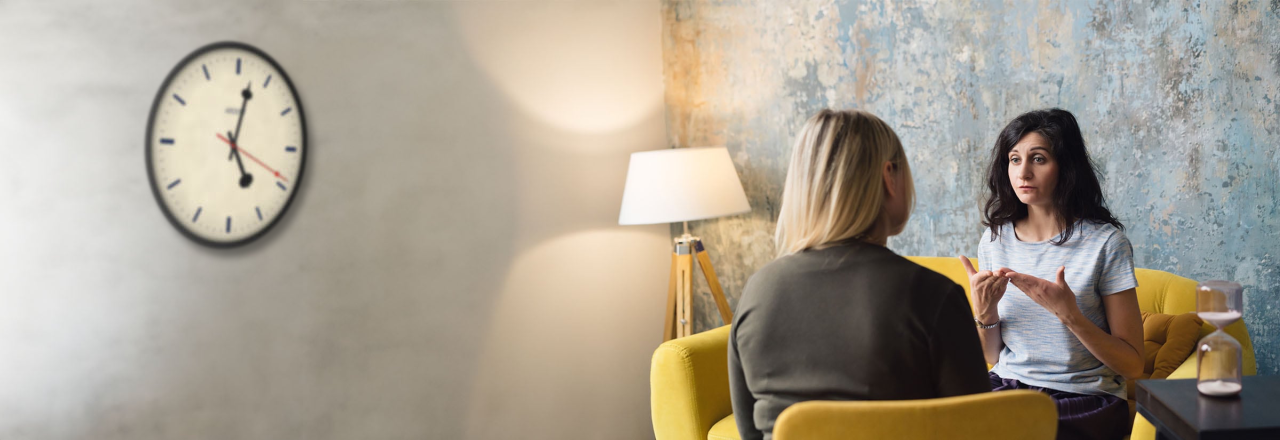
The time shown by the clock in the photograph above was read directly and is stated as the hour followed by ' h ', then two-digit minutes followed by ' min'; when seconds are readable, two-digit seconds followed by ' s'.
5 h 02 min 19 s
